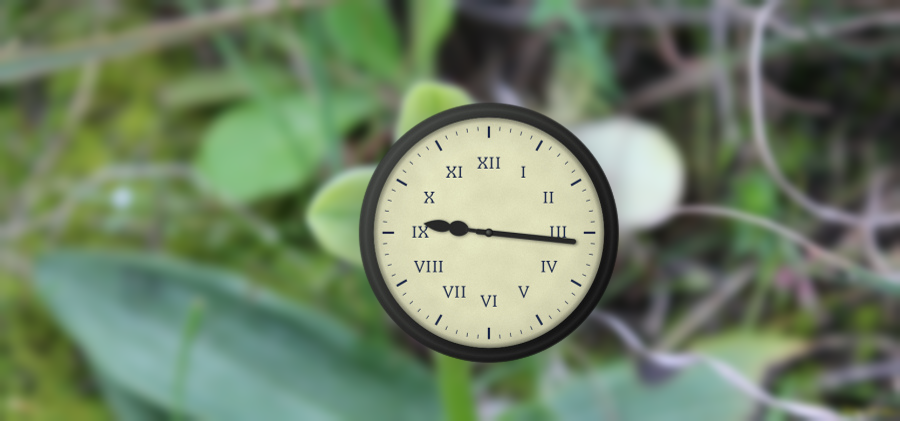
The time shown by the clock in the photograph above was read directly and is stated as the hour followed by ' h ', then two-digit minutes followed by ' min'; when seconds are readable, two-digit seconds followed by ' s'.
9 h 16 min
